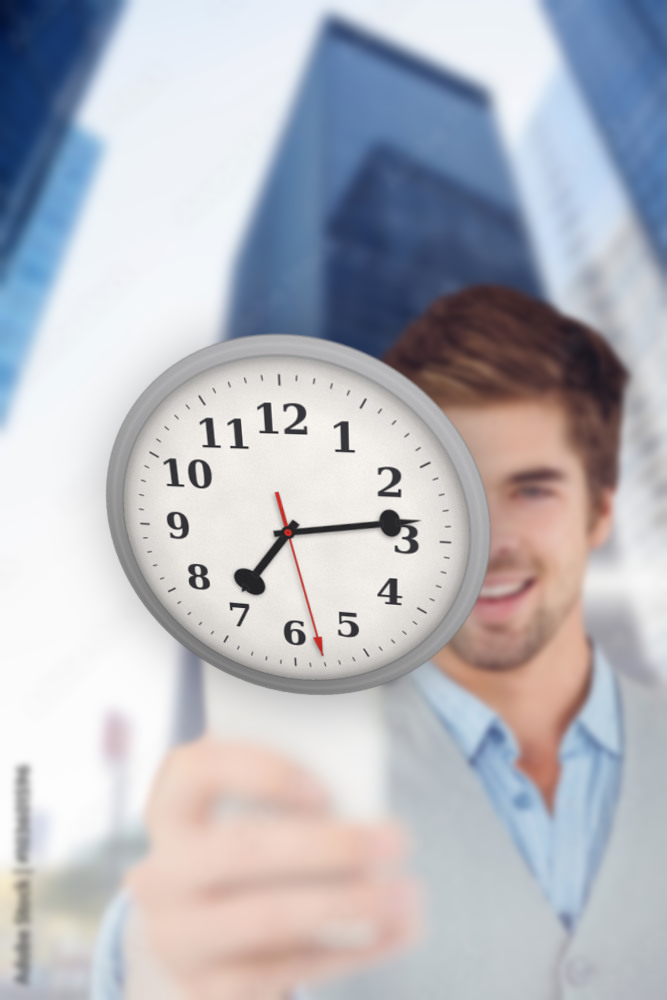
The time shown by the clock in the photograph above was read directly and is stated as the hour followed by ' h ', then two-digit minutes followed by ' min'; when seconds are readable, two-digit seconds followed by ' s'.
7 h 13 min 28 s
